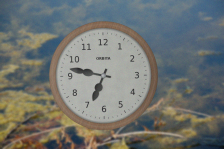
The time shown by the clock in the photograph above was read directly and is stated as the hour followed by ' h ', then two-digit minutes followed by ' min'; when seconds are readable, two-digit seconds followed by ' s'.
6 h 47 min
